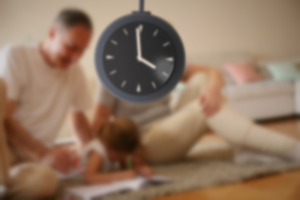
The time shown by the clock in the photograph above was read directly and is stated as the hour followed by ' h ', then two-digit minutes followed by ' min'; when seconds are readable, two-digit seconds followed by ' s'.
3 h 59 min
